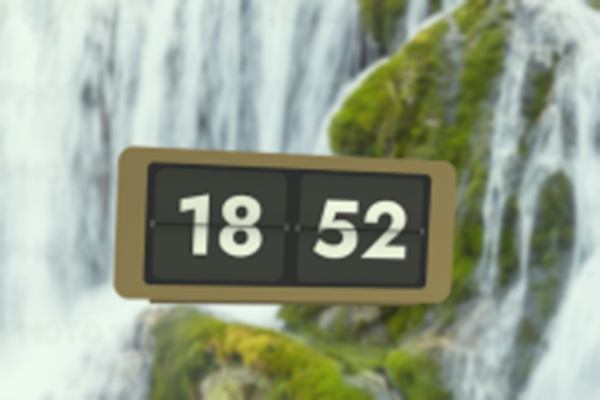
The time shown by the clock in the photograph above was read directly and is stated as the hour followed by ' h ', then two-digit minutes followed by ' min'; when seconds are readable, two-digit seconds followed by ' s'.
18 h 52 min
